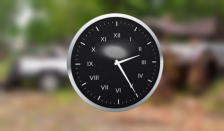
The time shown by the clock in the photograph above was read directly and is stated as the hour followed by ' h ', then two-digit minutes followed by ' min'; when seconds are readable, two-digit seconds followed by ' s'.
2 h 25 min
